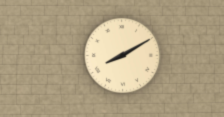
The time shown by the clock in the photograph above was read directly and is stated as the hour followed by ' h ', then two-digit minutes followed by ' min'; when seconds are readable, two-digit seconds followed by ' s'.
8 h 10 min
